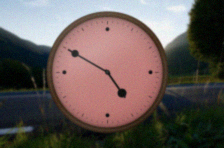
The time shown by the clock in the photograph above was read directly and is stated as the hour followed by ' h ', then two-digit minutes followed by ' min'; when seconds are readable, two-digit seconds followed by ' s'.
4 h 50 min
